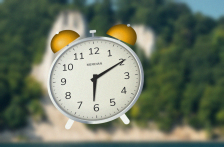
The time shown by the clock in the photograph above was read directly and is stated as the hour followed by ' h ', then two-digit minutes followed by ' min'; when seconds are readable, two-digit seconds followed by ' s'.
6 h 10 min
